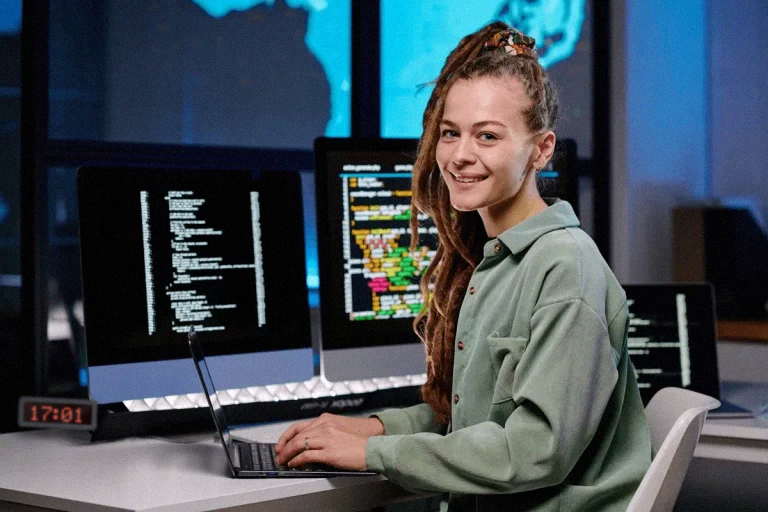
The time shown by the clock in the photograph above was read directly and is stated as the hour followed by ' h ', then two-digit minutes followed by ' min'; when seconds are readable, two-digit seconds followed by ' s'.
17 h 01 min
